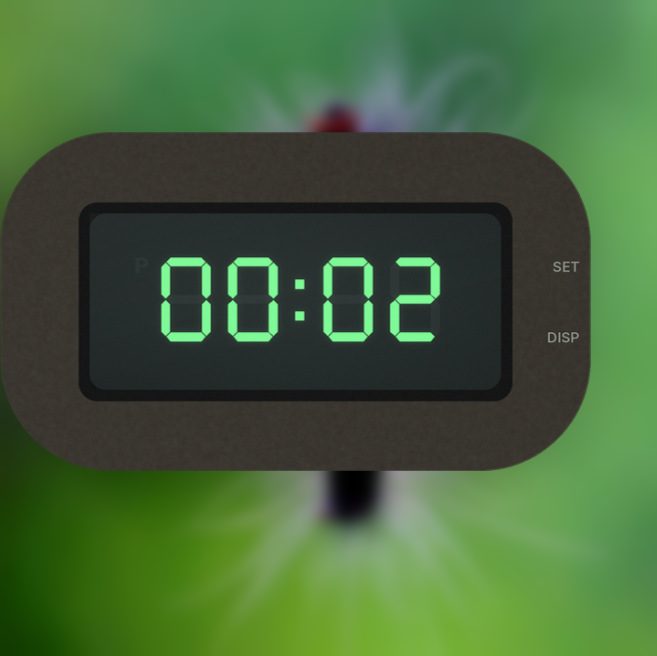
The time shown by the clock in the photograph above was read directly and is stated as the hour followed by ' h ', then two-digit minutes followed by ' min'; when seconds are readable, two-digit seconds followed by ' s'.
0 h 02 min
